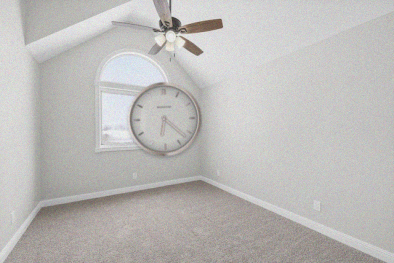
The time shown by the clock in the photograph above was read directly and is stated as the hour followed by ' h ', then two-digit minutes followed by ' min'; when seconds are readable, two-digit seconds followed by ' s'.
6 h 22 min
